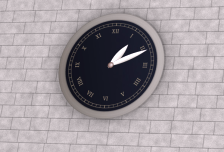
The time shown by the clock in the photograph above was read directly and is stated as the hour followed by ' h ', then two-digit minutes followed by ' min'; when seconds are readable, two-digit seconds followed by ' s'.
1 h 11 min
